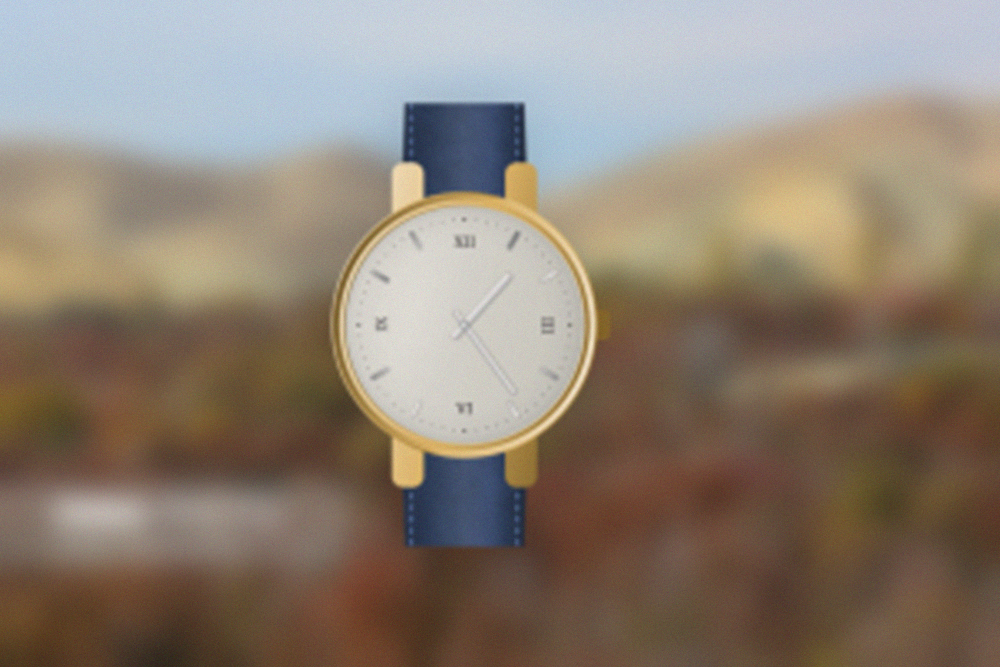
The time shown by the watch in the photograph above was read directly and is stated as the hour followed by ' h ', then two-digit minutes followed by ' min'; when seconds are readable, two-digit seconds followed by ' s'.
1 h 24 min
